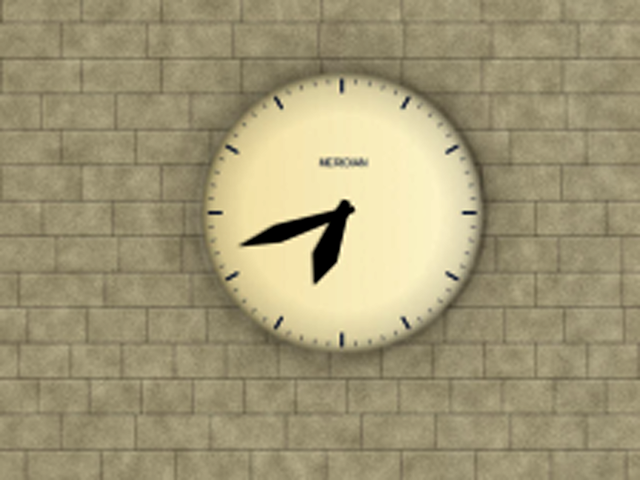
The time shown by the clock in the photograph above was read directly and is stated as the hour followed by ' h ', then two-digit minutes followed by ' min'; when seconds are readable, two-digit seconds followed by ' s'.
6 h 42 min
